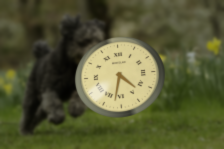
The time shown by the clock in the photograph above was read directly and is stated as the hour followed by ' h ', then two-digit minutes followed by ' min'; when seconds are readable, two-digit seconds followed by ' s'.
4 h 32 min
